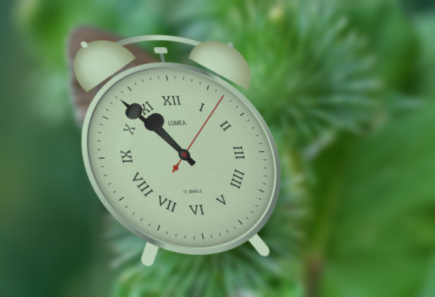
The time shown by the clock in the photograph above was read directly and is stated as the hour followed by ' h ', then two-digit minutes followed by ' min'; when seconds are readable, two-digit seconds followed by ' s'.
10 h 53 min 07 s
